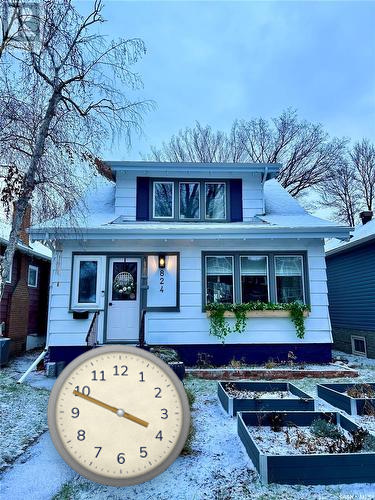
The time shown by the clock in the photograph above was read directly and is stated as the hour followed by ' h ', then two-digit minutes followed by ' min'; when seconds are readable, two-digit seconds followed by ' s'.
3 h 49 min
